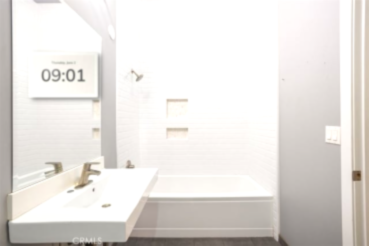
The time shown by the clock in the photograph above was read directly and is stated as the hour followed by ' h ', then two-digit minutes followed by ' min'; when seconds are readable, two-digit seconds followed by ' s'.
9 h 01 min
